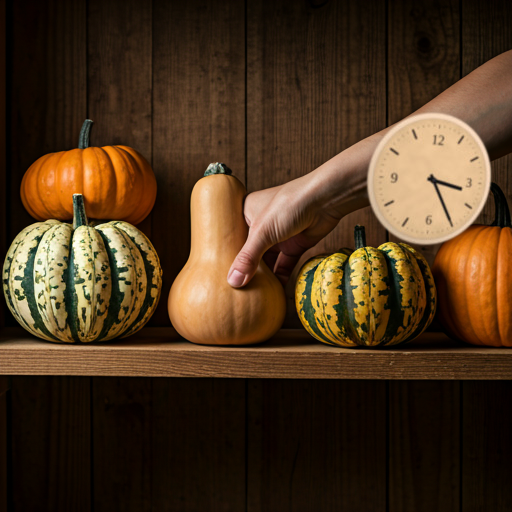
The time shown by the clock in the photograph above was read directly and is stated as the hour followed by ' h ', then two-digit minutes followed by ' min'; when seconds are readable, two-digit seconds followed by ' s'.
3 h 25 min
